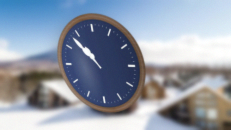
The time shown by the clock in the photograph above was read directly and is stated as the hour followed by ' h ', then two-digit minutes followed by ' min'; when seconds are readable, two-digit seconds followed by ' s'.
10 h 53 min
